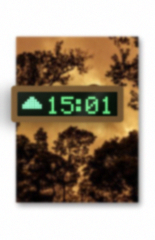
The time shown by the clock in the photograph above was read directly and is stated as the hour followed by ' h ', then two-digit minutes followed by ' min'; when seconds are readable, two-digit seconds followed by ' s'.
15 h 01 min
